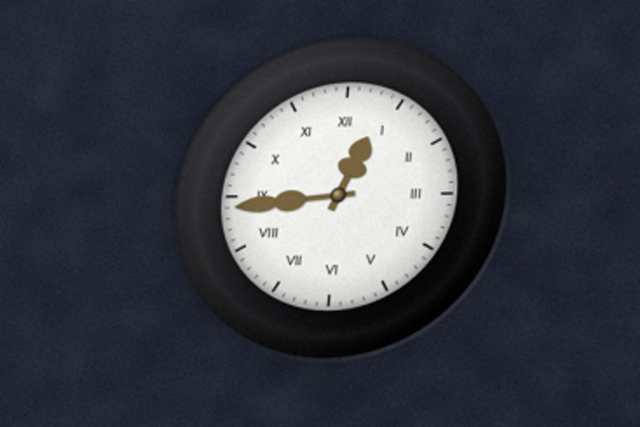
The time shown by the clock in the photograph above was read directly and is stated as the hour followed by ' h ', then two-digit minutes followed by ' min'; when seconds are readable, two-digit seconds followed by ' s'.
12 h 44 min
